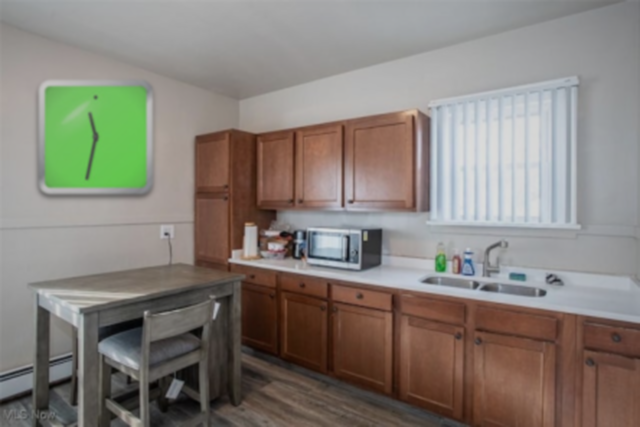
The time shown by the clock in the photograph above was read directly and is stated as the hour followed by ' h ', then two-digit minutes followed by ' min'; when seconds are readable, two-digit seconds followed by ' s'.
11 h 32 min
